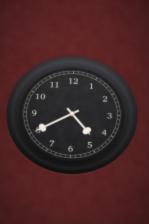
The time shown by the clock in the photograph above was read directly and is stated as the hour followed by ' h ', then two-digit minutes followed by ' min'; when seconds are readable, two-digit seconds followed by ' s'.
4 h 40 min
